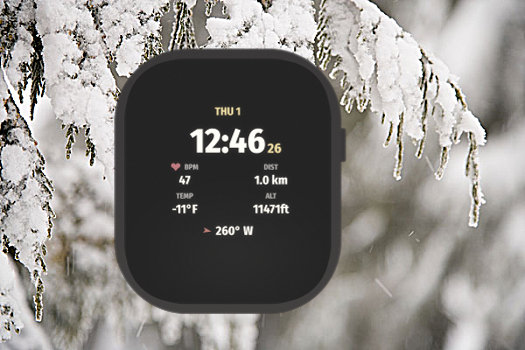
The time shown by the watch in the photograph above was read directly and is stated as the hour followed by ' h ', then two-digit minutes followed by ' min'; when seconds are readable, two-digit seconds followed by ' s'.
12 h 46 min 26 s
